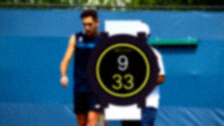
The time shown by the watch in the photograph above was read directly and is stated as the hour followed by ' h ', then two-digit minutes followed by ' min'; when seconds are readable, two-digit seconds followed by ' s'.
9 h 33 min
